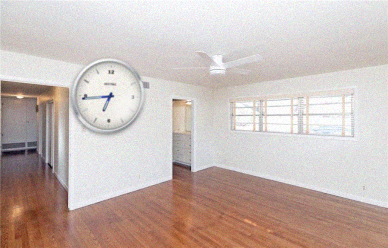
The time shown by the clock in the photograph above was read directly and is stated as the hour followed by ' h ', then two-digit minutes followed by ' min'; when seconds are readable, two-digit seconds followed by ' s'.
6 h 44 min
